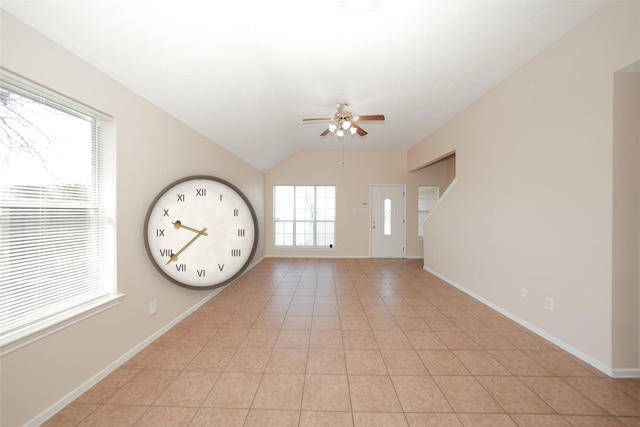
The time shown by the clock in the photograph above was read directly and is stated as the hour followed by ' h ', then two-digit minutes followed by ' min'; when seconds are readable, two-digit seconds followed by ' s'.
9 h 38 min
